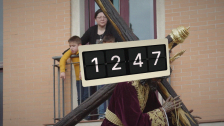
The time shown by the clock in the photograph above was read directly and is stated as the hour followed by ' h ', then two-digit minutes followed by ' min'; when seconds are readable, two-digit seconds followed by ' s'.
12 h 47 min
